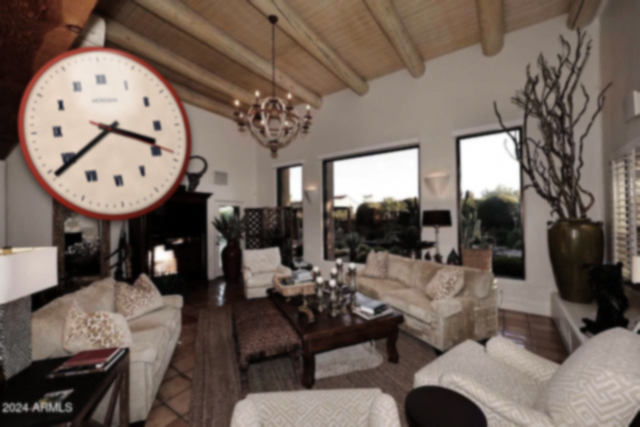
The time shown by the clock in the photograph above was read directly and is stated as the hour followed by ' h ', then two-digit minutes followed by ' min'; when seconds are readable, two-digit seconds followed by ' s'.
3 h 39 min 19 s
